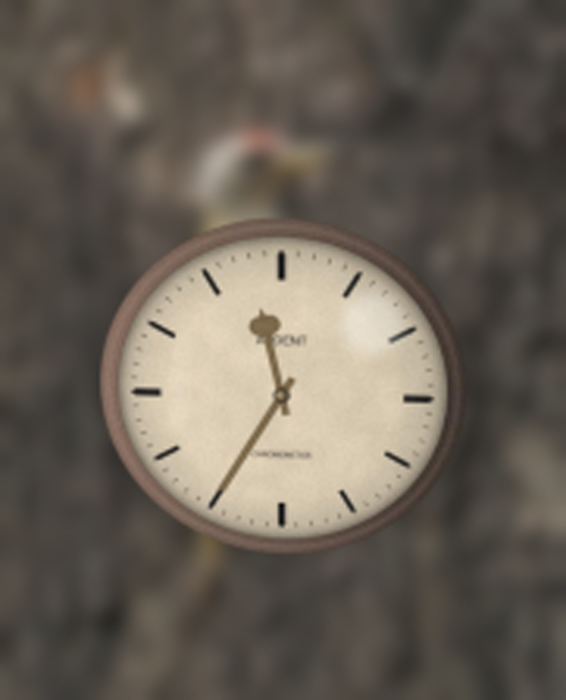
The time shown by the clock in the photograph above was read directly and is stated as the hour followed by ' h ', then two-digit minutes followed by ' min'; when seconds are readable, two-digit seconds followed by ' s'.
11 h 35 min
